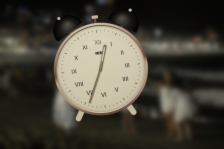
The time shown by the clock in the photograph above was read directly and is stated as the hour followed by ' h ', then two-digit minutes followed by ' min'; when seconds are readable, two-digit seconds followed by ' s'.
12 h 34 min
